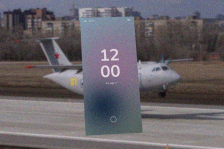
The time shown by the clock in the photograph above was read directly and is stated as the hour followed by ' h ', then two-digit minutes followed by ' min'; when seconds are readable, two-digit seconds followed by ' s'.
12 h 00 min
